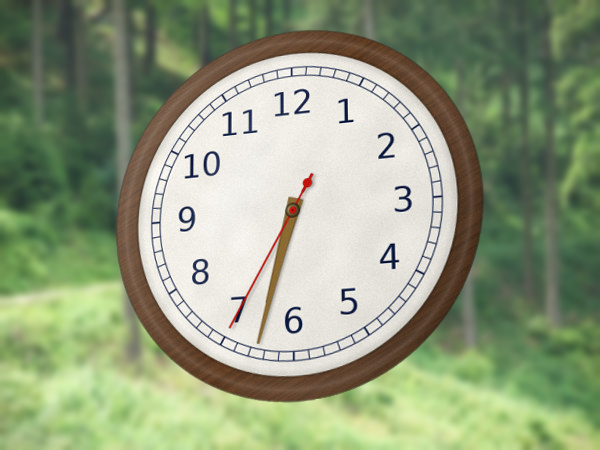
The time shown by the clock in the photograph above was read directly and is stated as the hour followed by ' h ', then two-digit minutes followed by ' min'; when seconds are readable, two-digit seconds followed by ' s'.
6 h 32 min 35 s
